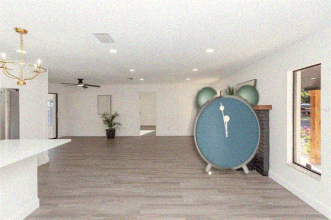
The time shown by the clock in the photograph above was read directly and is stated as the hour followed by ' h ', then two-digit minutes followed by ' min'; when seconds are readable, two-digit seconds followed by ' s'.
11 h 58 min
